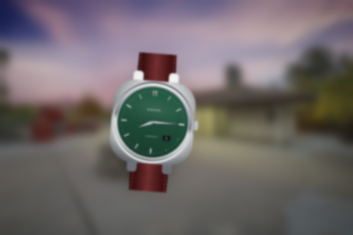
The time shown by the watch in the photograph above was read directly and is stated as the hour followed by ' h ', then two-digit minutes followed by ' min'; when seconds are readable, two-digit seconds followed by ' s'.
8 h 15 min
